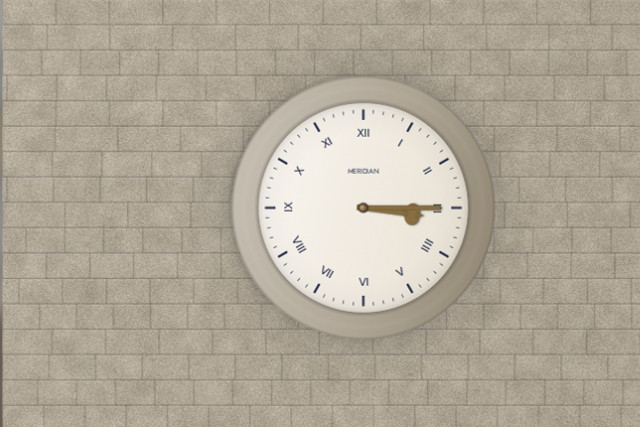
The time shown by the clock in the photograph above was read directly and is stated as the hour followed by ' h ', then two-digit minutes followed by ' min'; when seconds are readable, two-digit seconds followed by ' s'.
3 h 15 min
